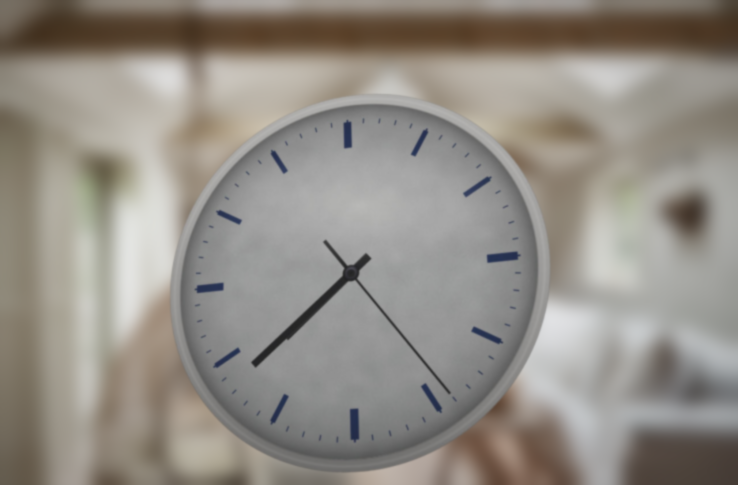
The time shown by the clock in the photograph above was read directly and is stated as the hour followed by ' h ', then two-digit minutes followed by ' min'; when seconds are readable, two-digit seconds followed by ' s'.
7 h 38 min 24 s
